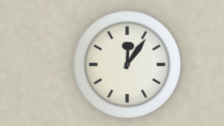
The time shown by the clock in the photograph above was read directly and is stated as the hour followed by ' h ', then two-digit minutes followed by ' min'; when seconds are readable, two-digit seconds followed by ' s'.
12 h 06 min
